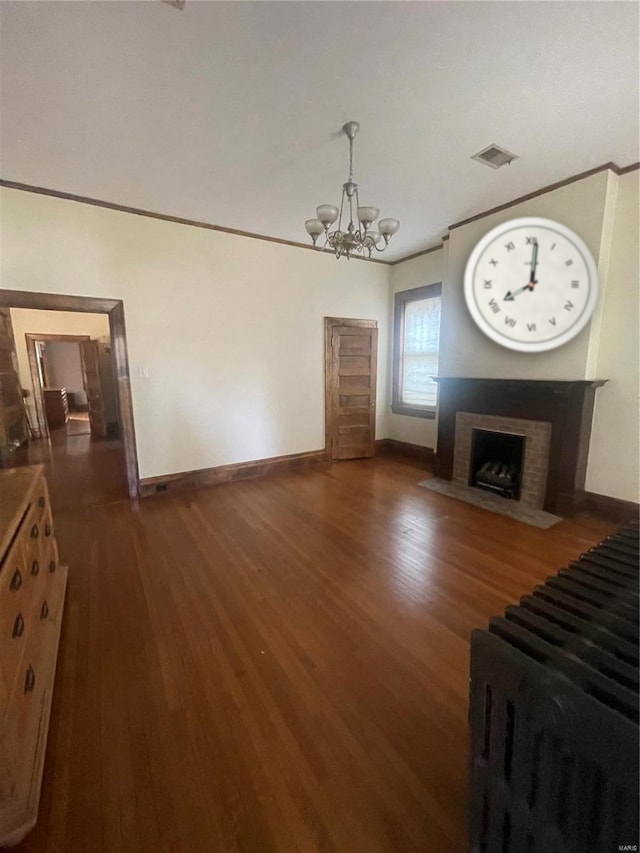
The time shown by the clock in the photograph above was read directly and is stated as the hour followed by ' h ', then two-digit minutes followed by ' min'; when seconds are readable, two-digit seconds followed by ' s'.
8 h 01 min
